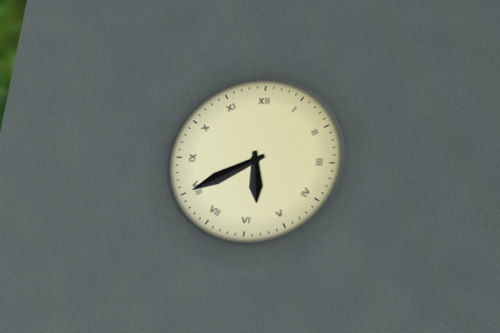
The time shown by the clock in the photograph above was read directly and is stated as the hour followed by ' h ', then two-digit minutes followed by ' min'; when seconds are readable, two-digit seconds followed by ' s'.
5 h 40 min
